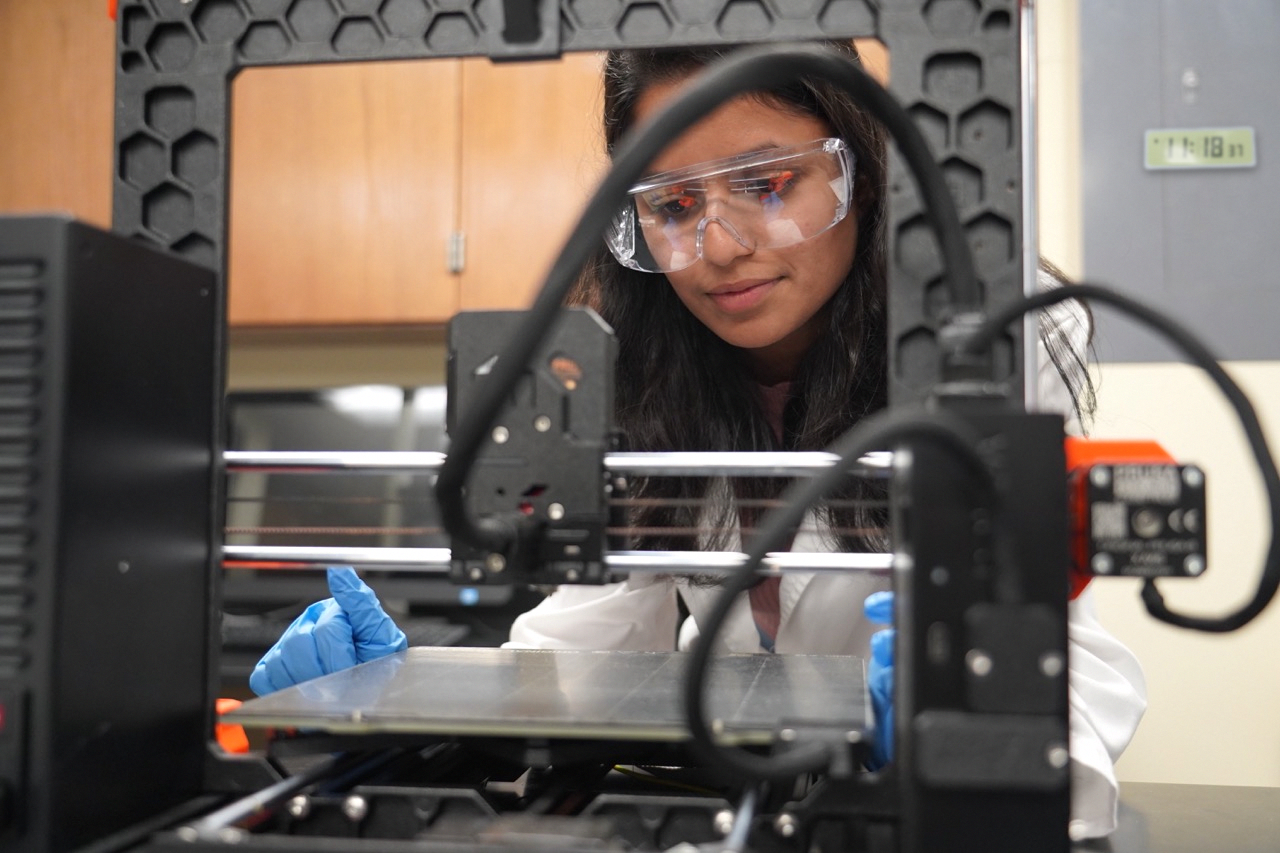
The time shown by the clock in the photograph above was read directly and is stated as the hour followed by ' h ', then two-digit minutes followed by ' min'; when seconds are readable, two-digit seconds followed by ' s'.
11 h 18 min
